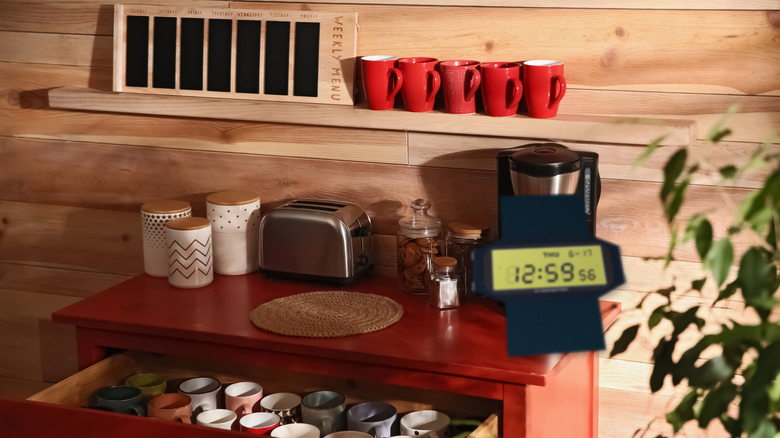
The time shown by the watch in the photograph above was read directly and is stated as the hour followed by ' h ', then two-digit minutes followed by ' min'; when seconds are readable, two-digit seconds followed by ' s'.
12 h 59 min 56 s
